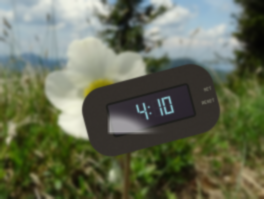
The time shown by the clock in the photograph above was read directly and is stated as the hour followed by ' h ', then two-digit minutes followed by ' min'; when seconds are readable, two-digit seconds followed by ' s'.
4 h 10 min
